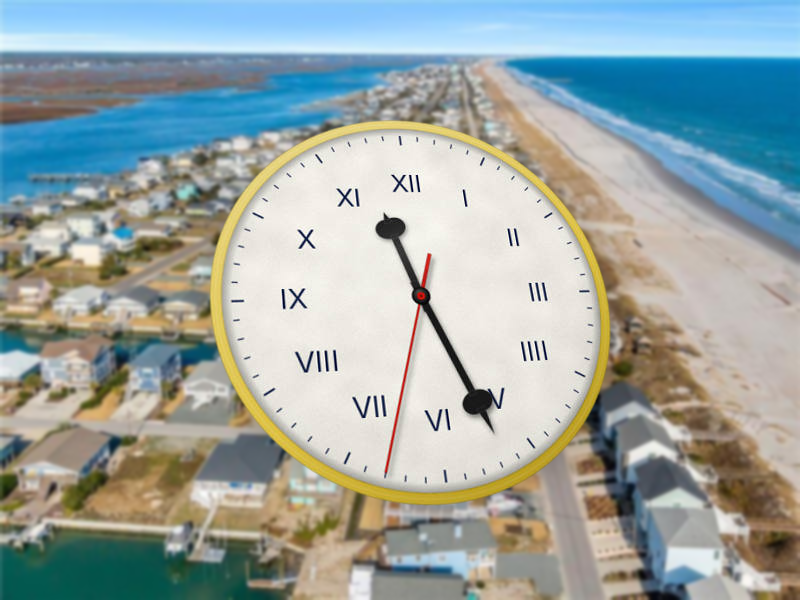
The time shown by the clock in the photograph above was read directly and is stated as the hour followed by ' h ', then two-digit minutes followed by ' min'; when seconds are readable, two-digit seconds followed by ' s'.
11 h 26 min 33 s
